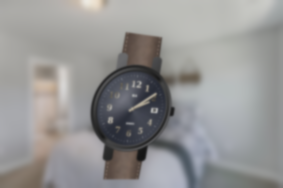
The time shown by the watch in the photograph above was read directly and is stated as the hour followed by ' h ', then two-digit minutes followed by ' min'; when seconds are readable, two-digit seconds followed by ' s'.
2 h 09 min
